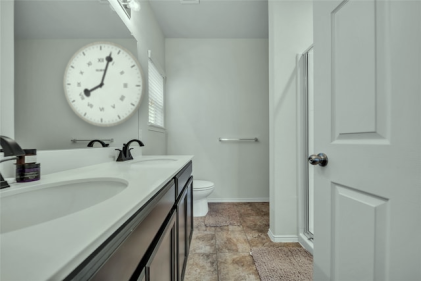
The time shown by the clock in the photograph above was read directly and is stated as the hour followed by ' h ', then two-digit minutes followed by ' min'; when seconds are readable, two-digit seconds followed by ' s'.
8 h 03 min
